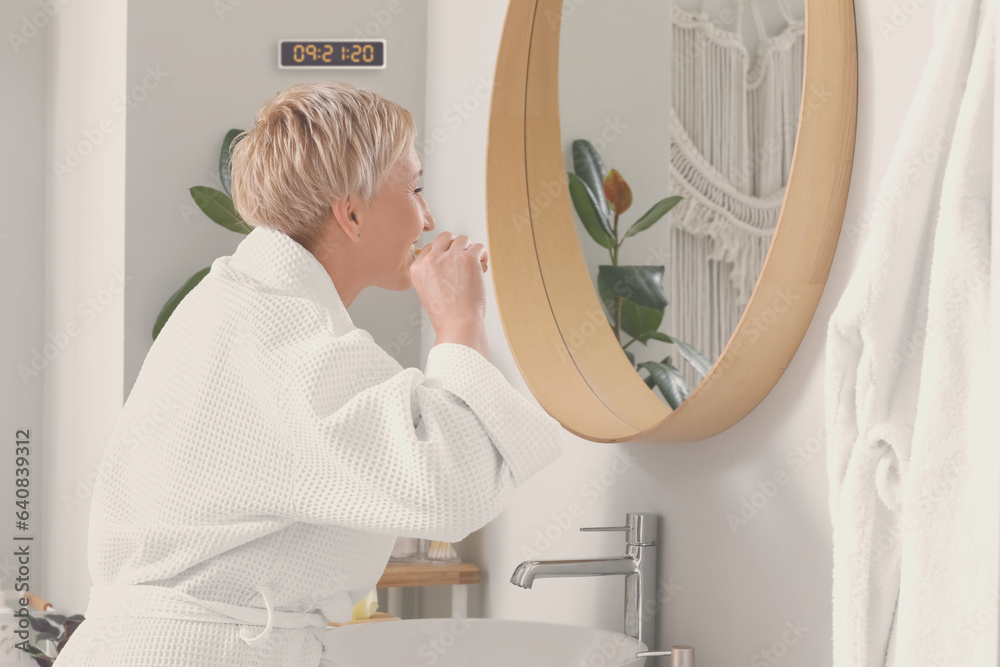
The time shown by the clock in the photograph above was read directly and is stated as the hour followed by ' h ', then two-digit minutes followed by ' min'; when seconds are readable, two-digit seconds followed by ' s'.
9 h 21 min 20 s
